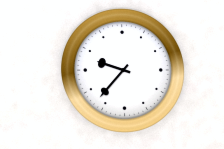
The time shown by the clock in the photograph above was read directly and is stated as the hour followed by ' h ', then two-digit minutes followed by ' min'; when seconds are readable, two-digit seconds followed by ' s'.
9 h 37 min
